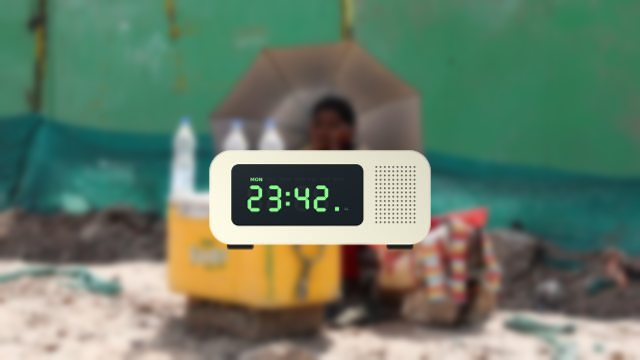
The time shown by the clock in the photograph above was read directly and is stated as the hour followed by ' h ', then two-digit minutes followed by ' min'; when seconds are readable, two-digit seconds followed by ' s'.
23 h 42 min
